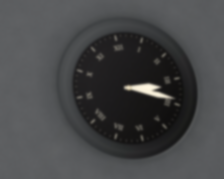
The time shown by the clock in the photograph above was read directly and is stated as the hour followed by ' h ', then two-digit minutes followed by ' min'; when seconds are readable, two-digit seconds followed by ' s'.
3 h 19 min
